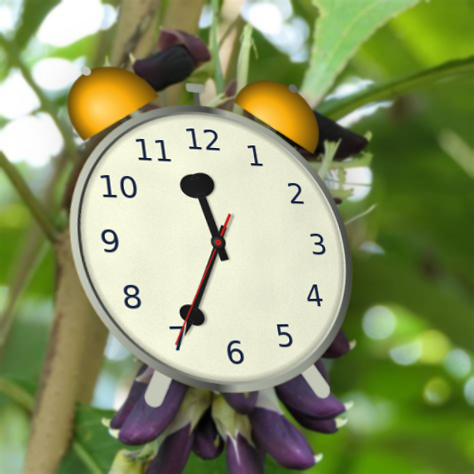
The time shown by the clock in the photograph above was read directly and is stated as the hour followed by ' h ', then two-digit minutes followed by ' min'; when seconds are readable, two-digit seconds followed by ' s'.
11 h 34 min 35 s
